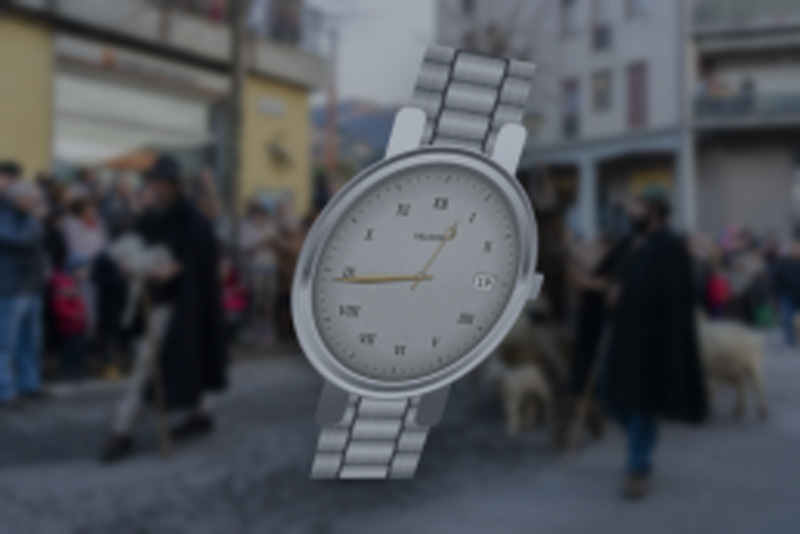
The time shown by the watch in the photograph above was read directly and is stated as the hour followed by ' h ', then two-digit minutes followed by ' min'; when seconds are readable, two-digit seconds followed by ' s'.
12 h 44 min
